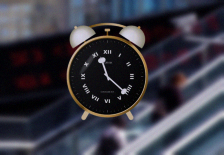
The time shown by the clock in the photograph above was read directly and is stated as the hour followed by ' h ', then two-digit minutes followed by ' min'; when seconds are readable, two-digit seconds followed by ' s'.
11 h 22 min
